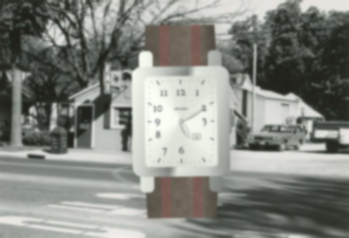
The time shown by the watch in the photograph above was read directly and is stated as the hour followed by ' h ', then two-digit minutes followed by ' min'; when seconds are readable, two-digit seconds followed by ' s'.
5 h 10 min
